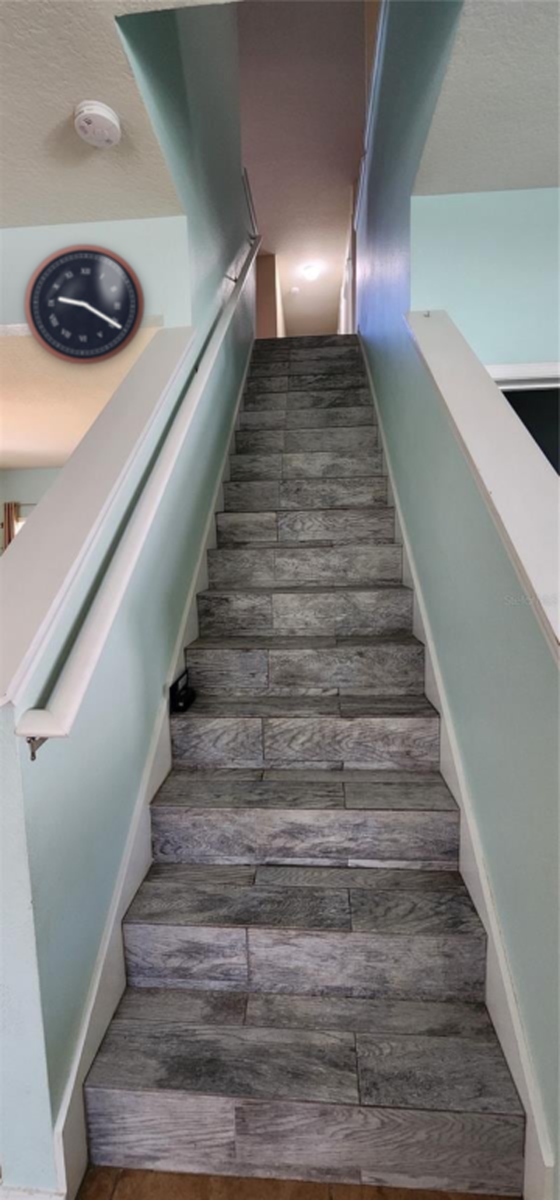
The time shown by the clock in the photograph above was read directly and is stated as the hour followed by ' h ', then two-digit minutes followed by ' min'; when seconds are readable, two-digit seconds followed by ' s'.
9 h 20 min
